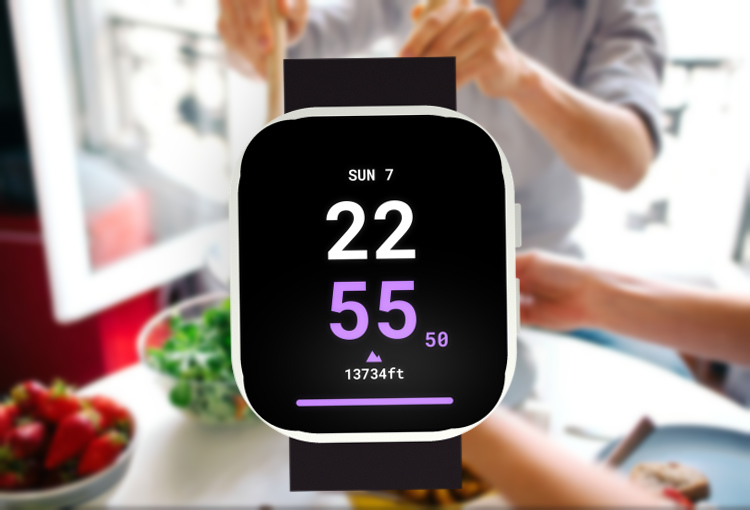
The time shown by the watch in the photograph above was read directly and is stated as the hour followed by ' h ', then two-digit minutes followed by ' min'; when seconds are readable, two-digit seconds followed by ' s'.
22 h 55 min 50 s
